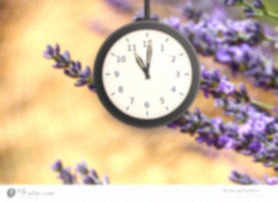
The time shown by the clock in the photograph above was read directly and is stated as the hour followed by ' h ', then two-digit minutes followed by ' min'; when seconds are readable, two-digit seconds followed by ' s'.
11 h 01 min
